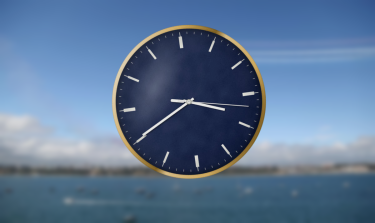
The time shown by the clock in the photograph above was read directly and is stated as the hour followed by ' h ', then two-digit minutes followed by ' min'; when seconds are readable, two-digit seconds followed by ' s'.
3 h 40 min 17 s
